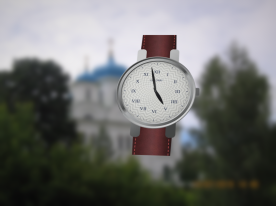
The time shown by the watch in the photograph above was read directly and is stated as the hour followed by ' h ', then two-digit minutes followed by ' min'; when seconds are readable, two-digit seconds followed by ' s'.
4 h 58 min
